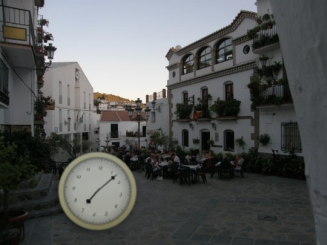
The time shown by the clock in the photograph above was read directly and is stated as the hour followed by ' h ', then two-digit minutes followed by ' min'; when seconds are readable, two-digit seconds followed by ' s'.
7 h 07 min
